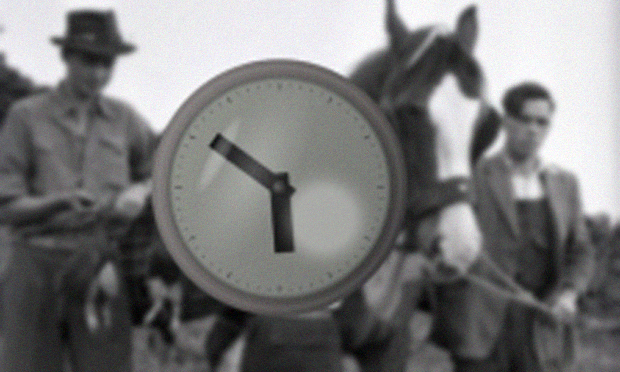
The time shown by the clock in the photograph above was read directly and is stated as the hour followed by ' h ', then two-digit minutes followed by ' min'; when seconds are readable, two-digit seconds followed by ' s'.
5 h 51 min
